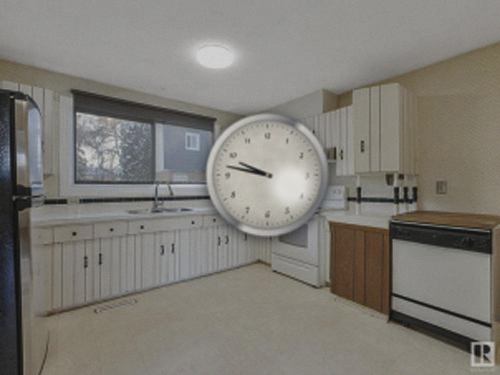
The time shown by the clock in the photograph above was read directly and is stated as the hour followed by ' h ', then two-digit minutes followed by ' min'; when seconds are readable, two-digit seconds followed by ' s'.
9 h 47 min
